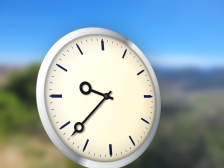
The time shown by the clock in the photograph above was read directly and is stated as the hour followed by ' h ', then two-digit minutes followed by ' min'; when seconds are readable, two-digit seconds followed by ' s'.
9 h 38 min
